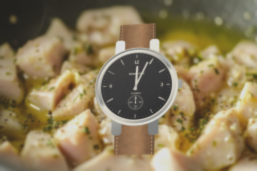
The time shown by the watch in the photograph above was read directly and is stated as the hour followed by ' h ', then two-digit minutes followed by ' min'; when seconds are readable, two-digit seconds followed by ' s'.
12 h 04 min
